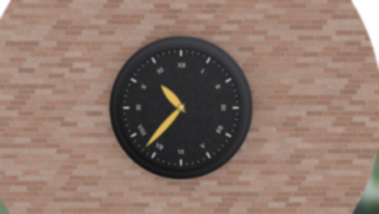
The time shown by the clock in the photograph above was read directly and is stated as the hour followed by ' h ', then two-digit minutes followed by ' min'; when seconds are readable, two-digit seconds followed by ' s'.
10 h 37 min
